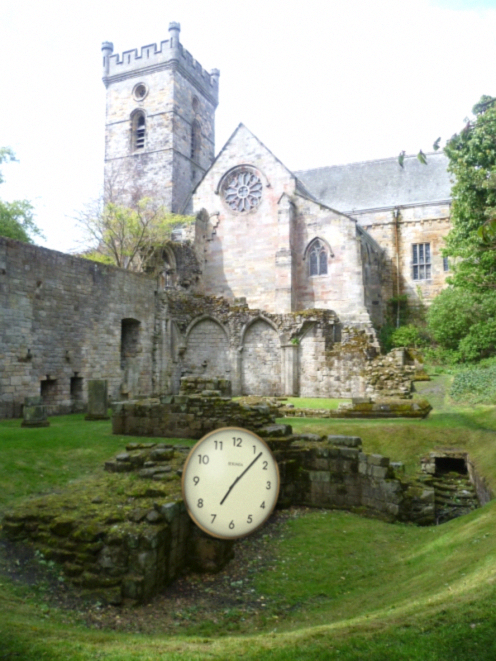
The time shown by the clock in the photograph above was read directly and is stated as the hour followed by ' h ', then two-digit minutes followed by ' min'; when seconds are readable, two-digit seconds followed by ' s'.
7 h 07 min
